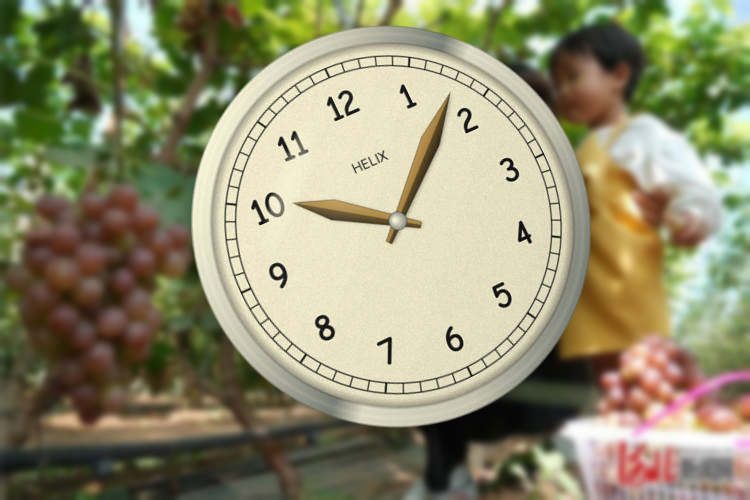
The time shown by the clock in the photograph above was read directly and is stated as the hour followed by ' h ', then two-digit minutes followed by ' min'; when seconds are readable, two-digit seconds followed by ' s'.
10 h 08 min
